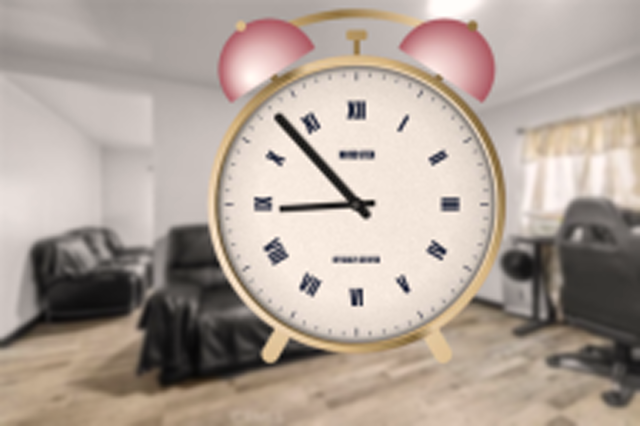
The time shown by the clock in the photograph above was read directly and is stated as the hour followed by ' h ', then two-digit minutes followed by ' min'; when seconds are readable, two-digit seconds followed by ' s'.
8 h 53 min
